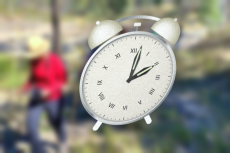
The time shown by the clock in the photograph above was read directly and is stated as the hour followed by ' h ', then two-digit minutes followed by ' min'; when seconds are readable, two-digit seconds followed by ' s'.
2 h 02 min
